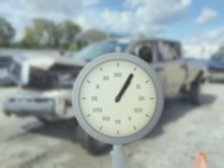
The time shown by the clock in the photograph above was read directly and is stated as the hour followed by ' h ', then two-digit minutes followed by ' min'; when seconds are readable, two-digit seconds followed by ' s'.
1 h 05 min
